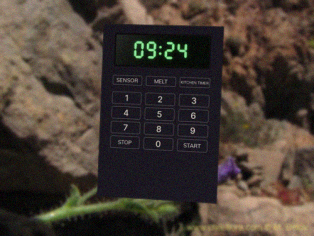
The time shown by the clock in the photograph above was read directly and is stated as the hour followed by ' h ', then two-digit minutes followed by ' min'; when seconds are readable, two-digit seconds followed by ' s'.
9 h 24 min
